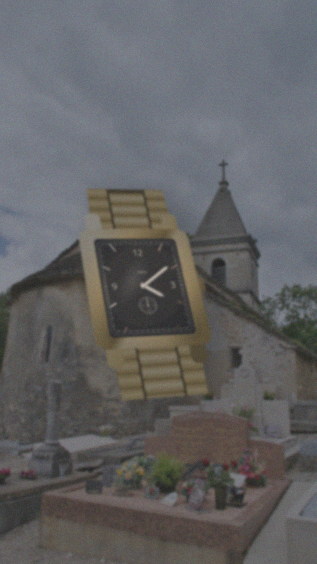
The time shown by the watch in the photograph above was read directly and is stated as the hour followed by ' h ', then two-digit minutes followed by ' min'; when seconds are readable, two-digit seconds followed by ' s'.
4 h 09 min
